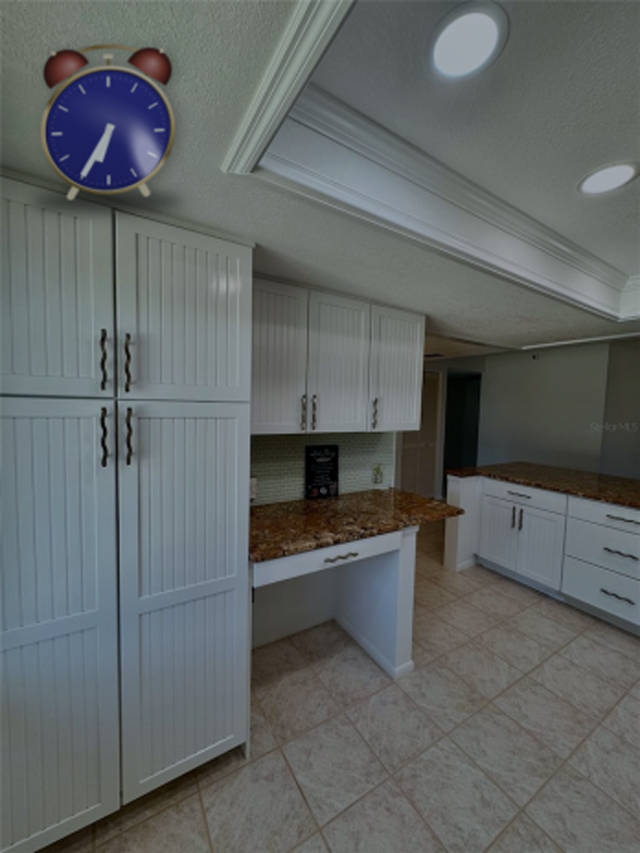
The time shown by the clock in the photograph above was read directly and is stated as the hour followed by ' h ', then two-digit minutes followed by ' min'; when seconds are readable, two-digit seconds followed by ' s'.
6 h 35 min
